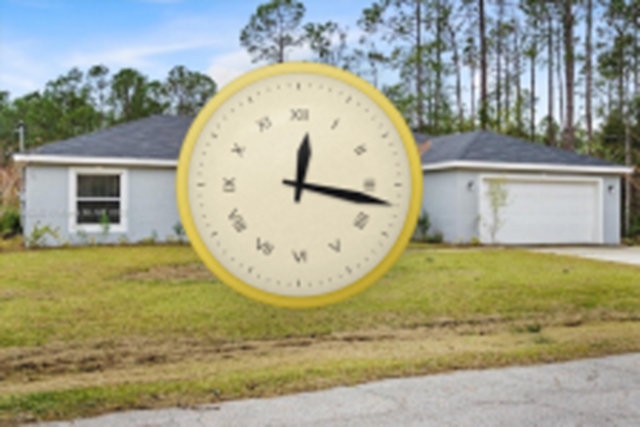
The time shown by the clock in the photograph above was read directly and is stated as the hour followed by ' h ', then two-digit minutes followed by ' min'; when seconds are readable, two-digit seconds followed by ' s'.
12 h 17 min
